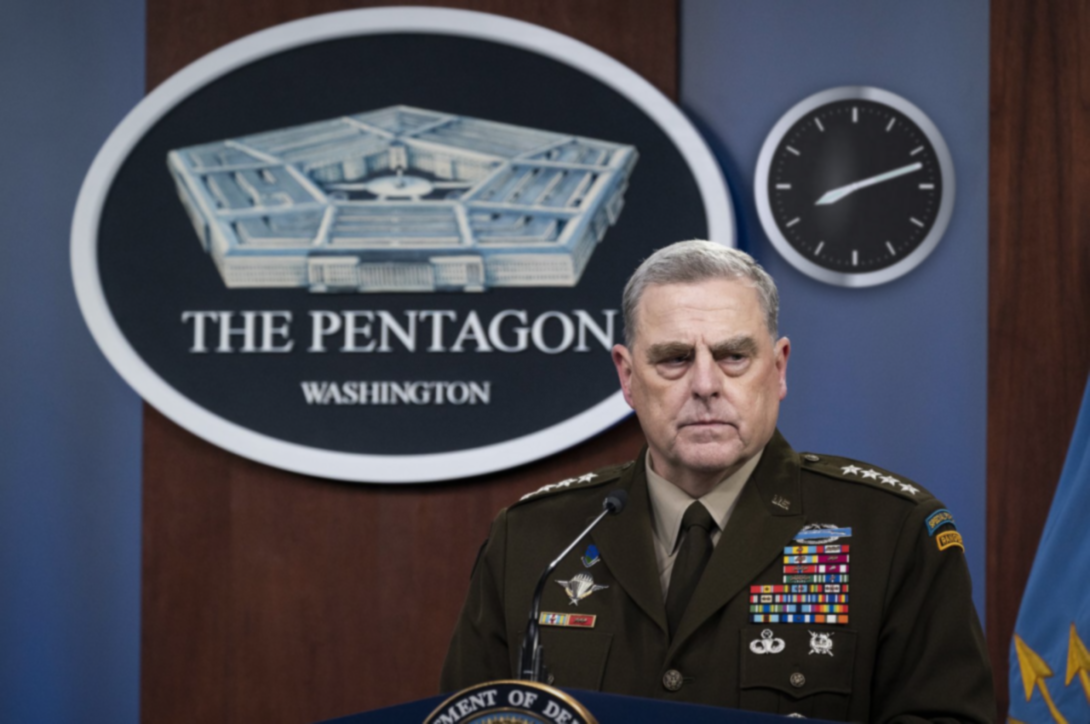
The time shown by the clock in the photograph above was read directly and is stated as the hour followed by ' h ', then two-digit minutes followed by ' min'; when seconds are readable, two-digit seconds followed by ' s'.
8 h 12 min
